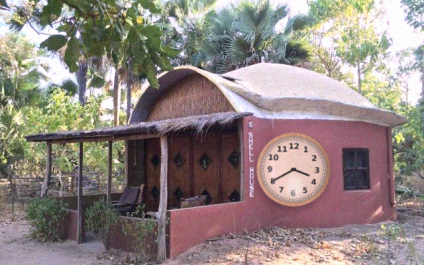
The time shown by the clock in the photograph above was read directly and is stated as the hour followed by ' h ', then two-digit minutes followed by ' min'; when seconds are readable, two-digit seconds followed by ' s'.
3 h 40 min
